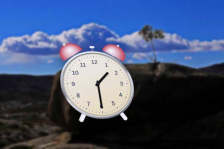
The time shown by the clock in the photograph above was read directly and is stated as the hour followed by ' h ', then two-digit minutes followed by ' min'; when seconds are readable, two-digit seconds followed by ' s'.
1 h 30 min
